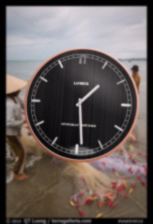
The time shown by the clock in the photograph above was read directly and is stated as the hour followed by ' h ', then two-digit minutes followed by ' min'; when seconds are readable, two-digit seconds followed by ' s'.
1 h 29 min
